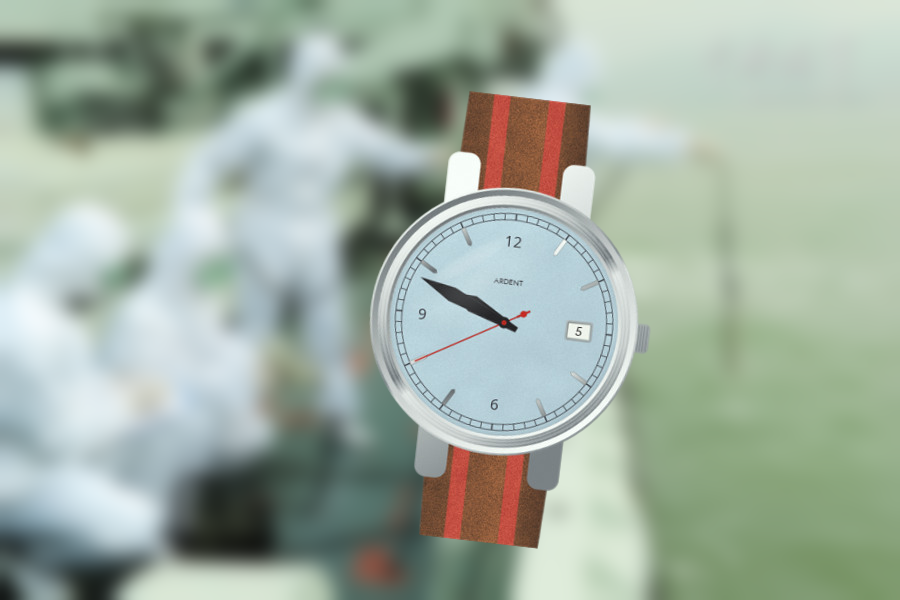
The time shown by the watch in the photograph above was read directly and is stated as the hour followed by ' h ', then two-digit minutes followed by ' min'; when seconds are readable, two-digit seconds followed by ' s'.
9 h 48 min 40 s
